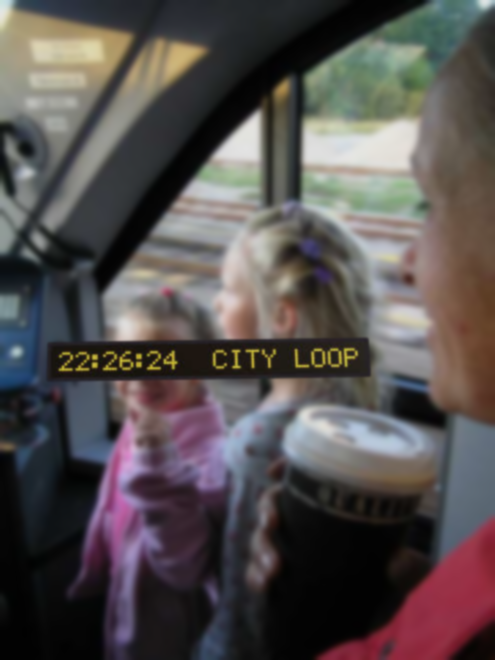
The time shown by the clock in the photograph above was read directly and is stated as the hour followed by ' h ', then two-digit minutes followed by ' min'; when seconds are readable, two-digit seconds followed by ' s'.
22 h 26 min 24 s
